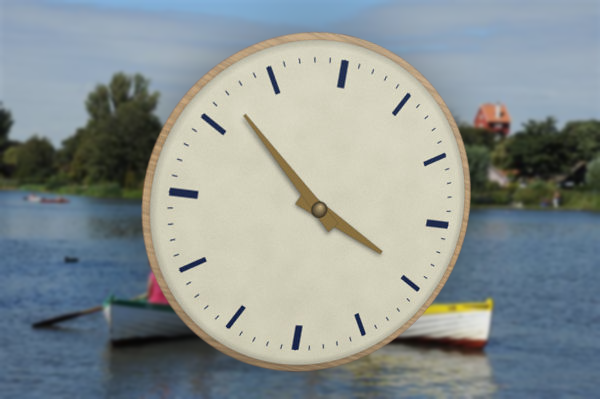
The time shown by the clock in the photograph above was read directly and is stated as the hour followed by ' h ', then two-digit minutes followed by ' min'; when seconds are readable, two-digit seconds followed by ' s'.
3 h 52 min
